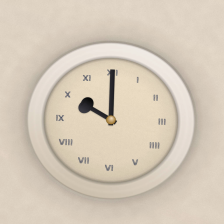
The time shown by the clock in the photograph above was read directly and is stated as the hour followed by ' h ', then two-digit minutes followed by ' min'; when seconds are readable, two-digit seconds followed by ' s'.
10 h 00 min
